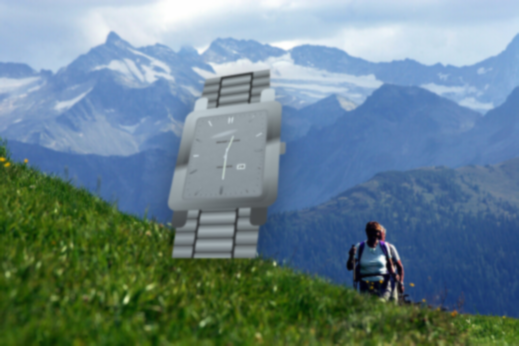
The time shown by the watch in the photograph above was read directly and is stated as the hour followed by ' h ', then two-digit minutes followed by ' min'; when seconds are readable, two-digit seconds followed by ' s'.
12 h 30 min
